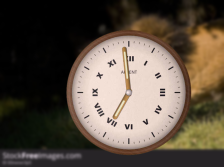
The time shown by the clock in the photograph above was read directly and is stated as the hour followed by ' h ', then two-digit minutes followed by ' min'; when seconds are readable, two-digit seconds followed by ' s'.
6 h 59 min
